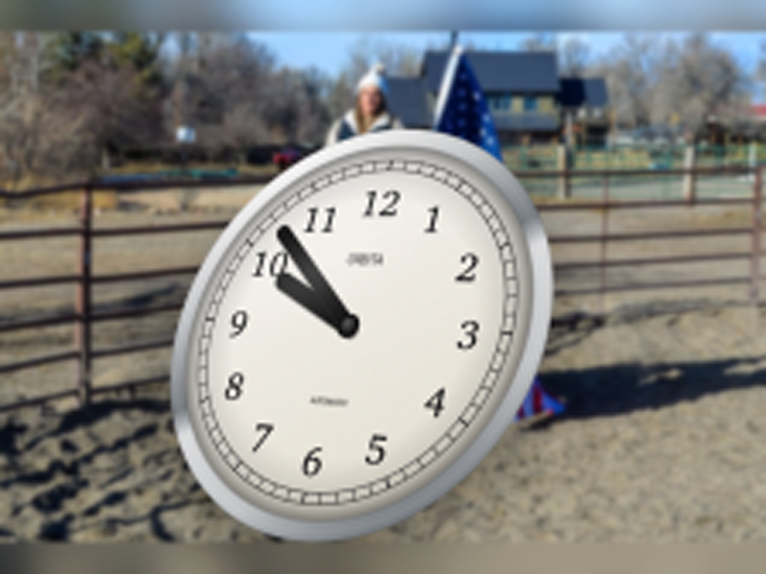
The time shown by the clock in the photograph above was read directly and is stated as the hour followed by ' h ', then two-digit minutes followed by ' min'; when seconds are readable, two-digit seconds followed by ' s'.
9 h 52 min
